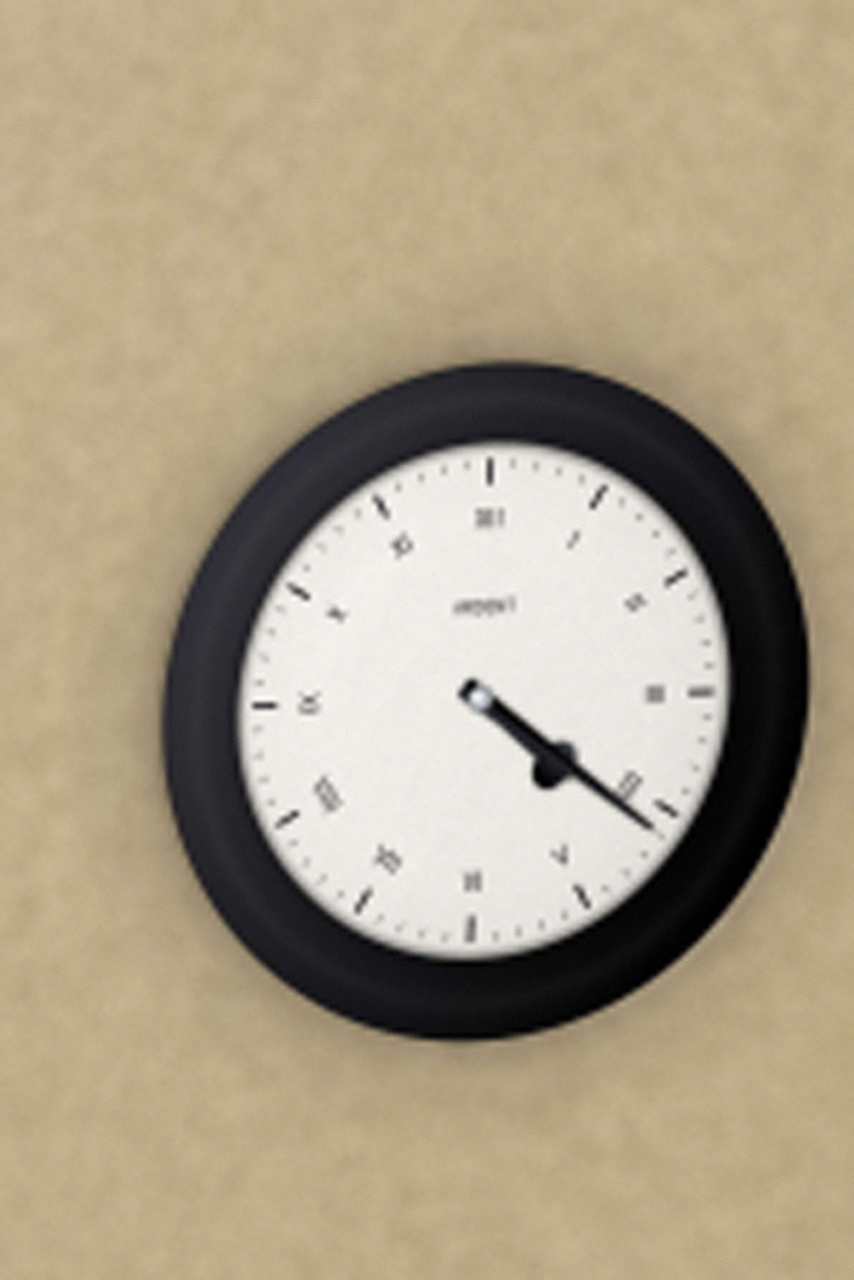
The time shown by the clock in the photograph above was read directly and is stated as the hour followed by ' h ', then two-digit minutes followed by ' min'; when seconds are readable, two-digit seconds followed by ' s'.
4 h 21 min
